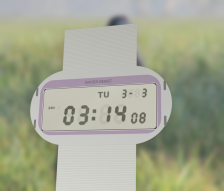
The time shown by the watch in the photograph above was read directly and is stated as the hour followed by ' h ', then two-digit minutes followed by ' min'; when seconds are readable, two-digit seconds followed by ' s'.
3 h 14 min 08 s
